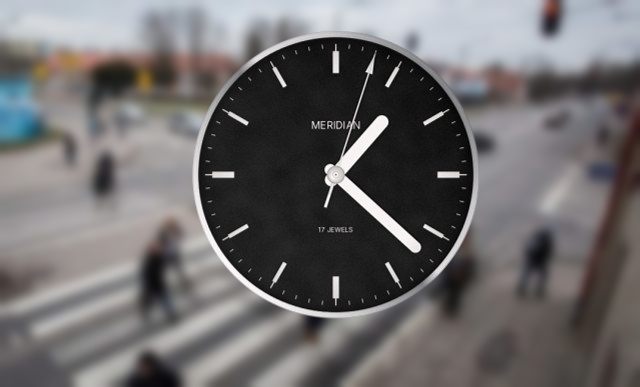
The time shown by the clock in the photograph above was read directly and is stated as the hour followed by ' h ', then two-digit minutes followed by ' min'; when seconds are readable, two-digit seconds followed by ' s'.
1 h 22 min 03 s
